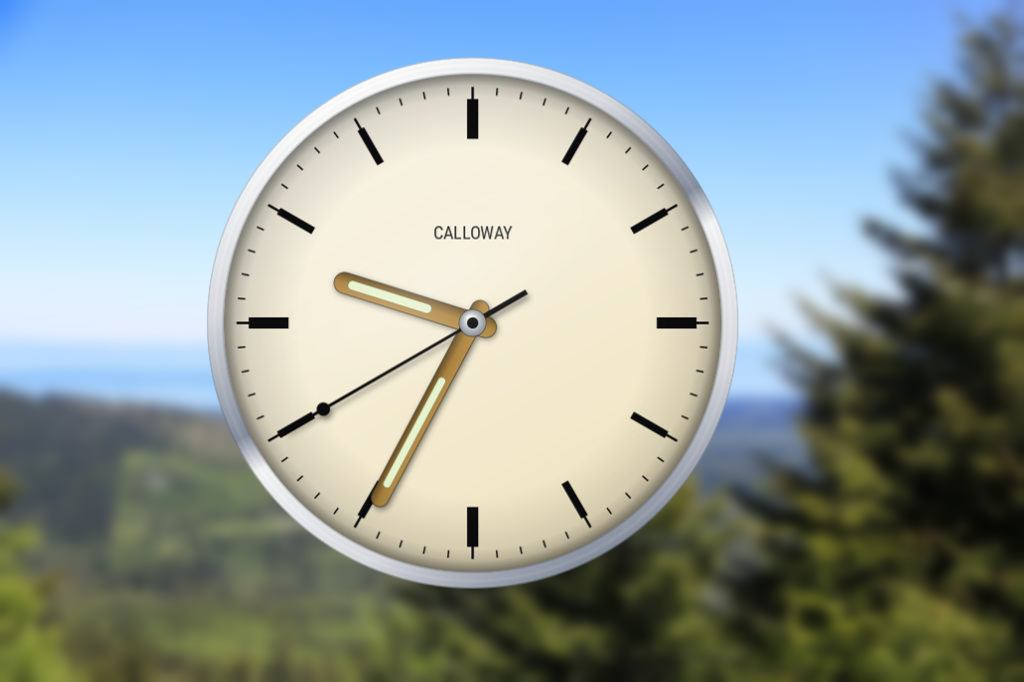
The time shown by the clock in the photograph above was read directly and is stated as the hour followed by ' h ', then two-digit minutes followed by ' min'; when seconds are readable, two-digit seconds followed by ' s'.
9 h 34 min 40 s
